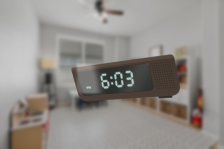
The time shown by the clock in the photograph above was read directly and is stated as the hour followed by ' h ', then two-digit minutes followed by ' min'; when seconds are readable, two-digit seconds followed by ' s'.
6 h 03 min
